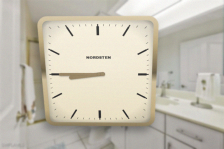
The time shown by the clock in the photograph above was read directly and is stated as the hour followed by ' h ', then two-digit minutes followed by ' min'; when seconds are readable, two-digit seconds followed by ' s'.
8 h 45 min
